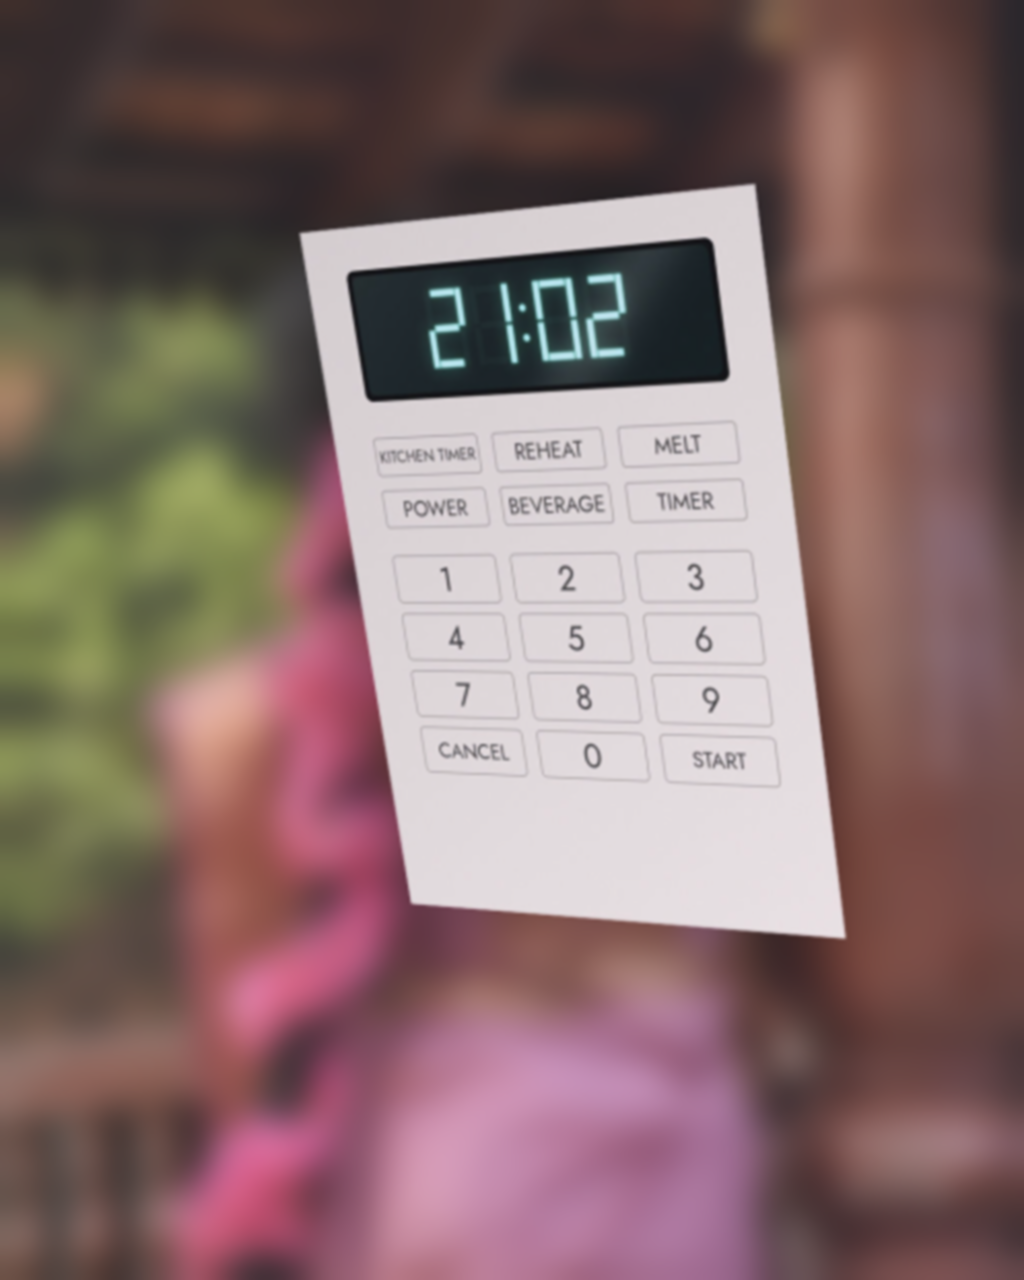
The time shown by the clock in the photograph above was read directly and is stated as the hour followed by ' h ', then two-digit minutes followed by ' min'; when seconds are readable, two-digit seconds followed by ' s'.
21 h 02 min
